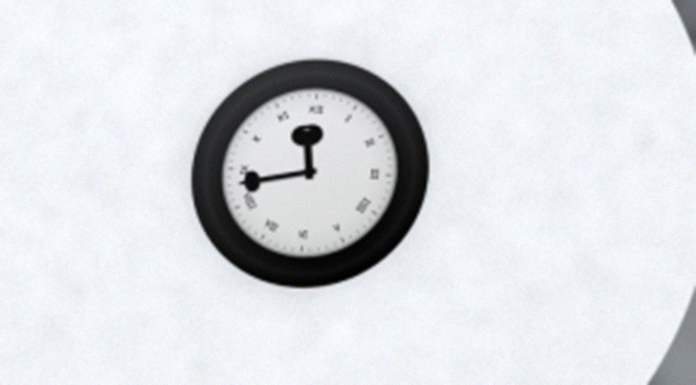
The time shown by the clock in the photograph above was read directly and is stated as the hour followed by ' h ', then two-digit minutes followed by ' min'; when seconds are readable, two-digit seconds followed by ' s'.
11 h 43 min
